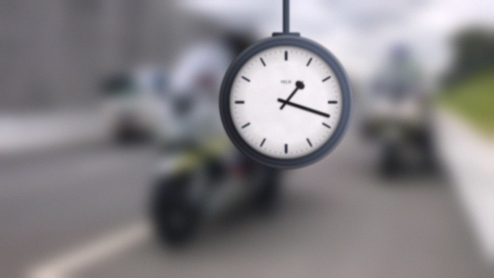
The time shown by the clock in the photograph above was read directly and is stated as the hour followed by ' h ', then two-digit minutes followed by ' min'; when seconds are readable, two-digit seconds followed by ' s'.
1 h 18 min
